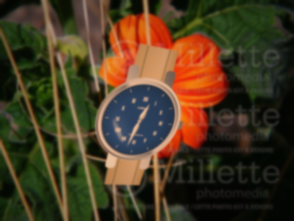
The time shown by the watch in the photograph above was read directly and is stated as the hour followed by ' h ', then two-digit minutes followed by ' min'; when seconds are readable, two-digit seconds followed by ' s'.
12 h 32 min
